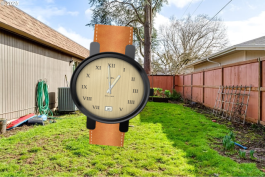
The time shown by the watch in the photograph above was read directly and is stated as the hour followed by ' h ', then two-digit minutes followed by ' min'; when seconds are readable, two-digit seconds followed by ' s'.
12 h 59 min
